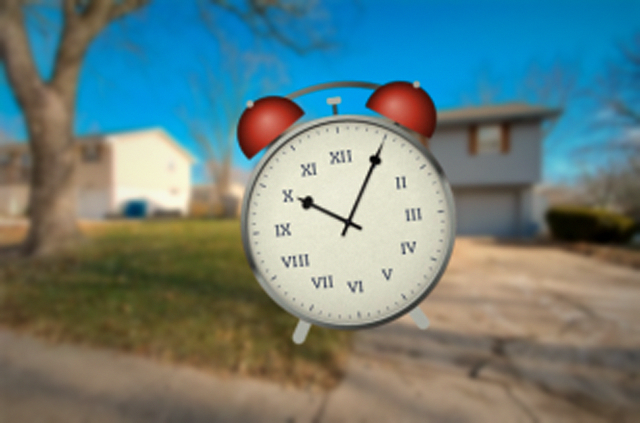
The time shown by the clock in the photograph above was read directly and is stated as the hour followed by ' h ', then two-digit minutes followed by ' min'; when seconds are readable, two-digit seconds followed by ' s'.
10 h 05 min
